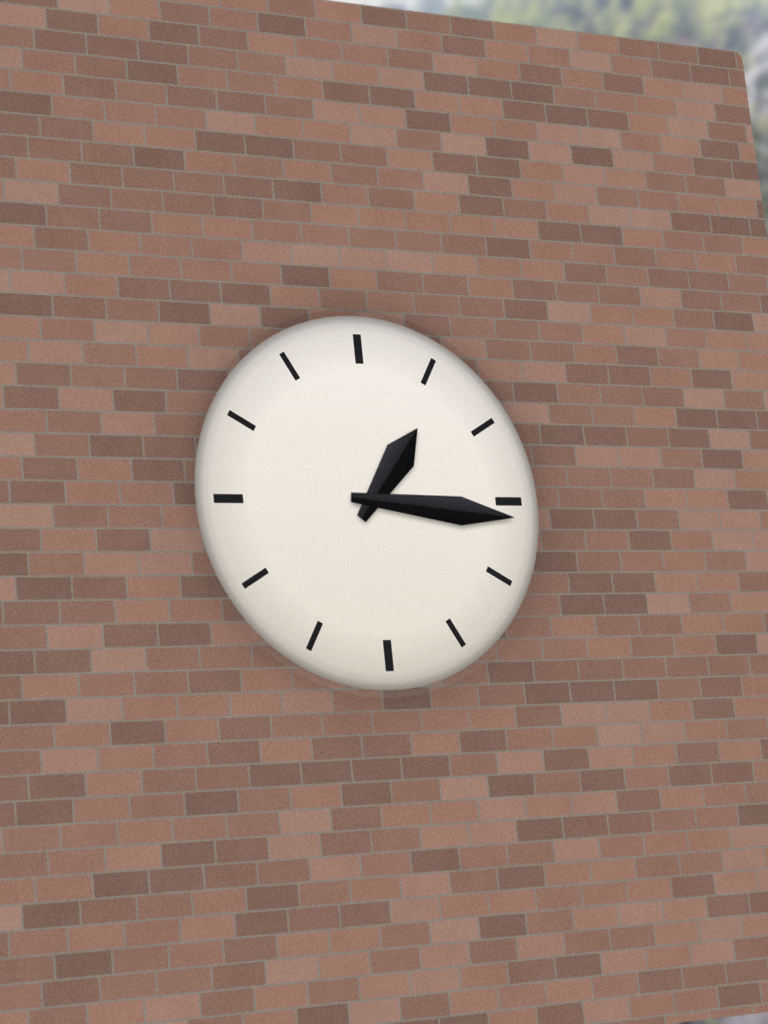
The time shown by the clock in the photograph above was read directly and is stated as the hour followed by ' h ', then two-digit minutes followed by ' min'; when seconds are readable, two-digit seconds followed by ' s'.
1 h 16 min
